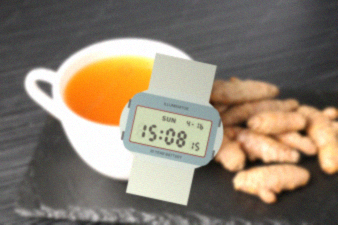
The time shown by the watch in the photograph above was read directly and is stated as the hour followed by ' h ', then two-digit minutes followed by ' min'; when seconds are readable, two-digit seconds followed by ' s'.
15 h 08 min
